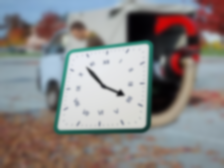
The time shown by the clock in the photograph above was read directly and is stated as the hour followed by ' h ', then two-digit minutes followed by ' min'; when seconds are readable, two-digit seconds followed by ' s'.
3 h 53 min
